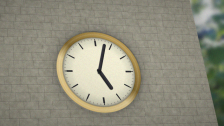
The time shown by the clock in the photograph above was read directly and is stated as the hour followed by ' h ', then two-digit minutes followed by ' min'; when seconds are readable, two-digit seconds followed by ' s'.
5 h 03 min
